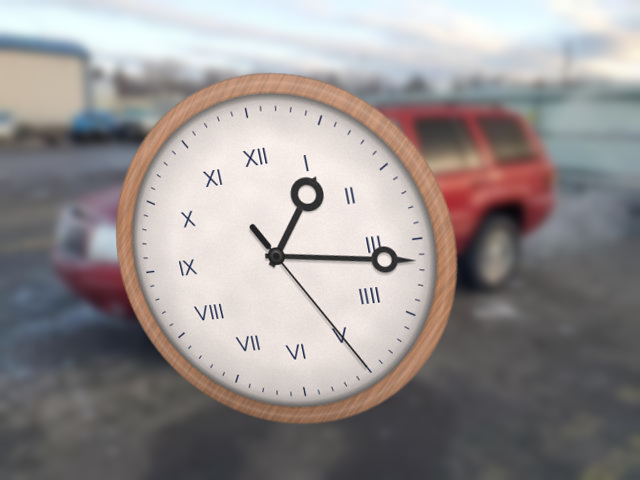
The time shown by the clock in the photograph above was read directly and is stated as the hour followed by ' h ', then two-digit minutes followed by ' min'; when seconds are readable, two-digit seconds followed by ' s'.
1 h 16 min 25 s
